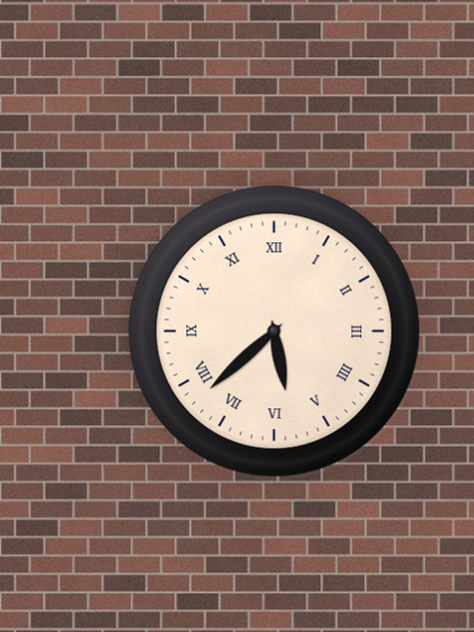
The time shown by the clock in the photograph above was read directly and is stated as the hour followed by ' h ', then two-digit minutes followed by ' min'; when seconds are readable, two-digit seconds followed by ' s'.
5 h 38 min
